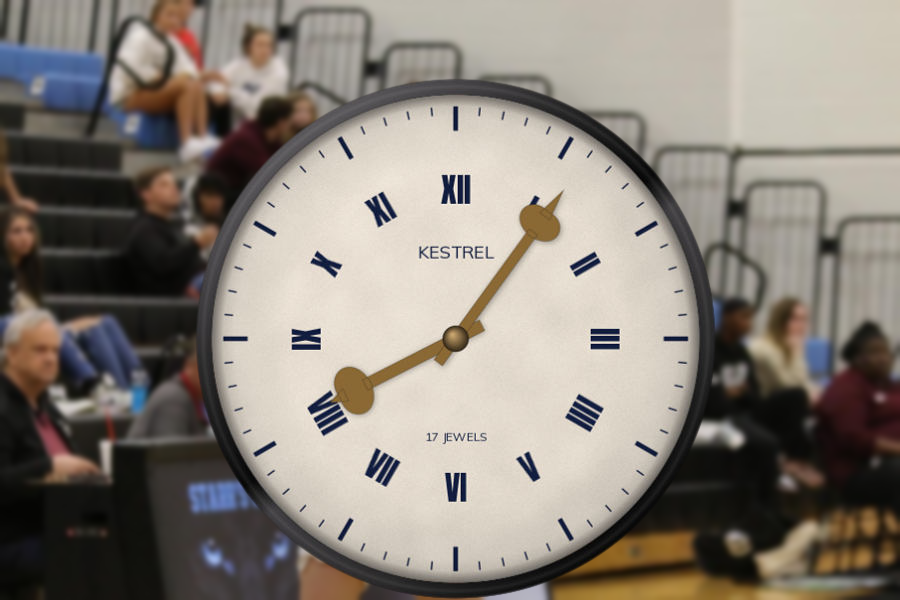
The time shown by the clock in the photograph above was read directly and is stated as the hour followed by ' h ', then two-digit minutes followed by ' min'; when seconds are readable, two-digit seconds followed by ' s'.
8 h 06 min
